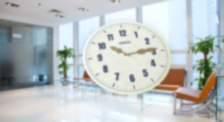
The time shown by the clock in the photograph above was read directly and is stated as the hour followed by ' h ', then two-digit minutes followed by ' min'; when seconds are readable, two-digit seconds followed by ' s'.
10 h 14 min
